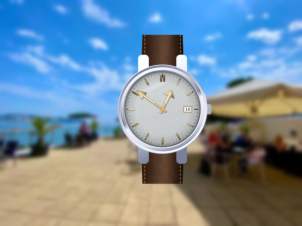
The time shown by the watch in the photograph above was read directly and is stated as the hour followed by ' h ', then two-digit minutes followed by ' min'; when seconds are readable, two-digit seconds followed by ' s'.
12 h 51 min
